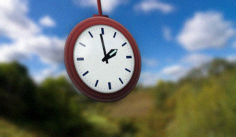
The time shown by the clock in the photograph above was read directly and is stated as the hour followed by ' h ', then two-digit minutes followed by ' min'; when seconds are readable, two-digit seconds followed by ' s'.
1 h 59 min
